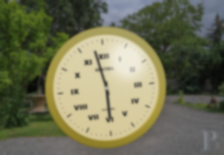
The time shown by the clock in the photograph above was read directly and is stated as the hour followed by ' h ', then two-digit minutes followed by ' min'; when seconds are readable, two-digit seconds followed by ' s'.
5 h 58 min
